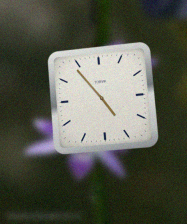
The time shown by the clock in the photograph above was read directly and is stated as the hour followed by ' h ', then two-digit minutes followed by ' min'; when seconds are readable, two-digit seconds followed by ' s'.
4 h 54 min
